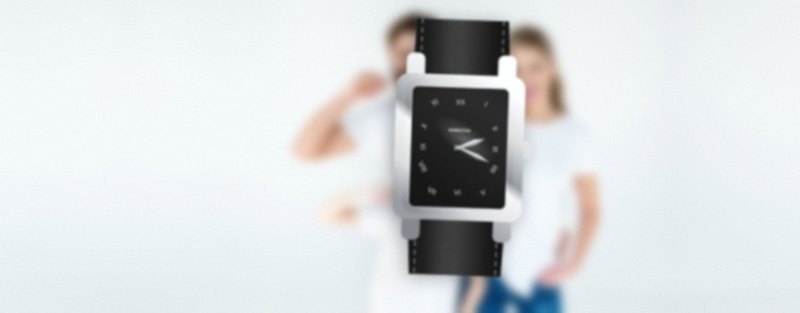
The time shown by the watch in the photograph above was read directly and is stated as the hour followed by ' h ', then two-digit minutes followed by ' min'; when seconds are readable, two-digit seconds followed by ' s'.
2 h 19 min
